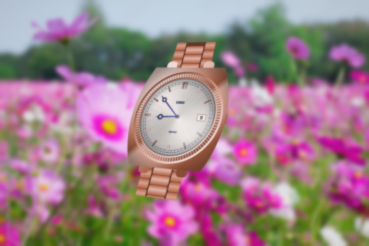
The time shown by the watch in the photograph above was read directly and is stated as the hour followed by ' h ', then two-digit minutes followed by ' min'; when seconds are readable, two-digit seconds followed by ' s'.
8 h 52 min
